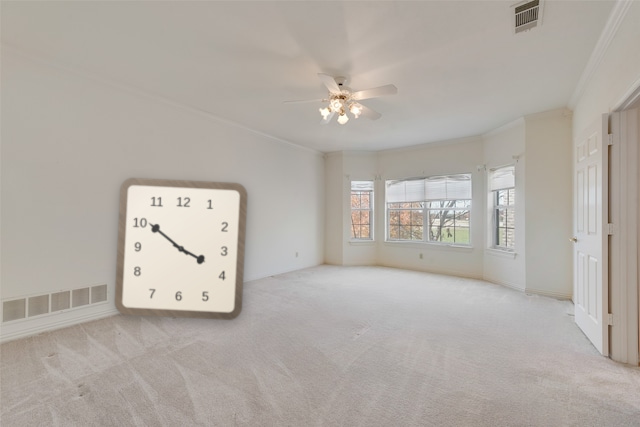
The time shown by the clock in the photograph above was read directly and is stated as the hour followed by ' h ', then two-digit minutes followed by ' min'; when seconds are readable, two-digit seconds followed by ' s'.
3 h 51 min
